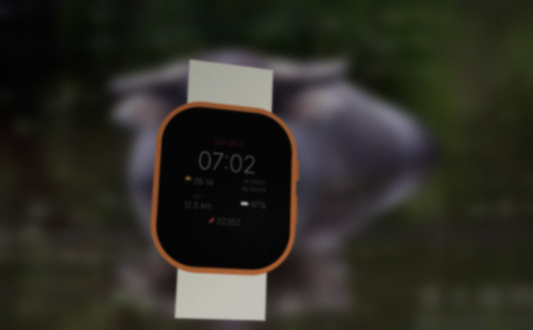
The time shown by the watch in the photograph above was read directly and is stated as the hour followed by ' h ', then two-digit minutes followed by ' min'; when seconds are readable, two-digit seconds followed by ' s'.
7 h 02 min
